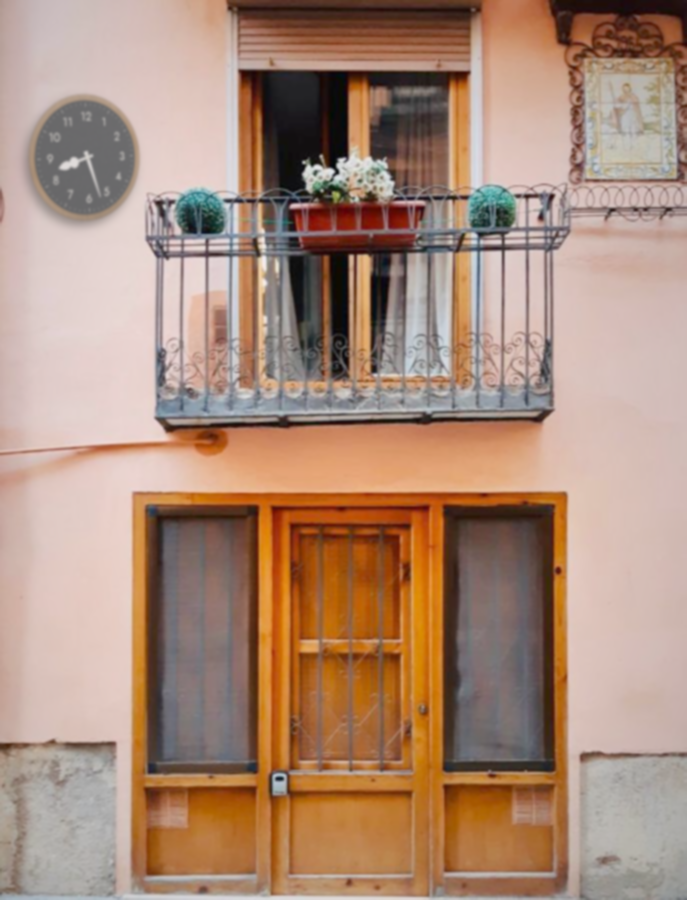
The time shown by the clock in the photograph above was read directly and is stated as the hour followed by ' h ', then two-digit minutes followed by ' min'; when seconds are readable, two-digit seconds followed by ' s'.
8 h 27 min
